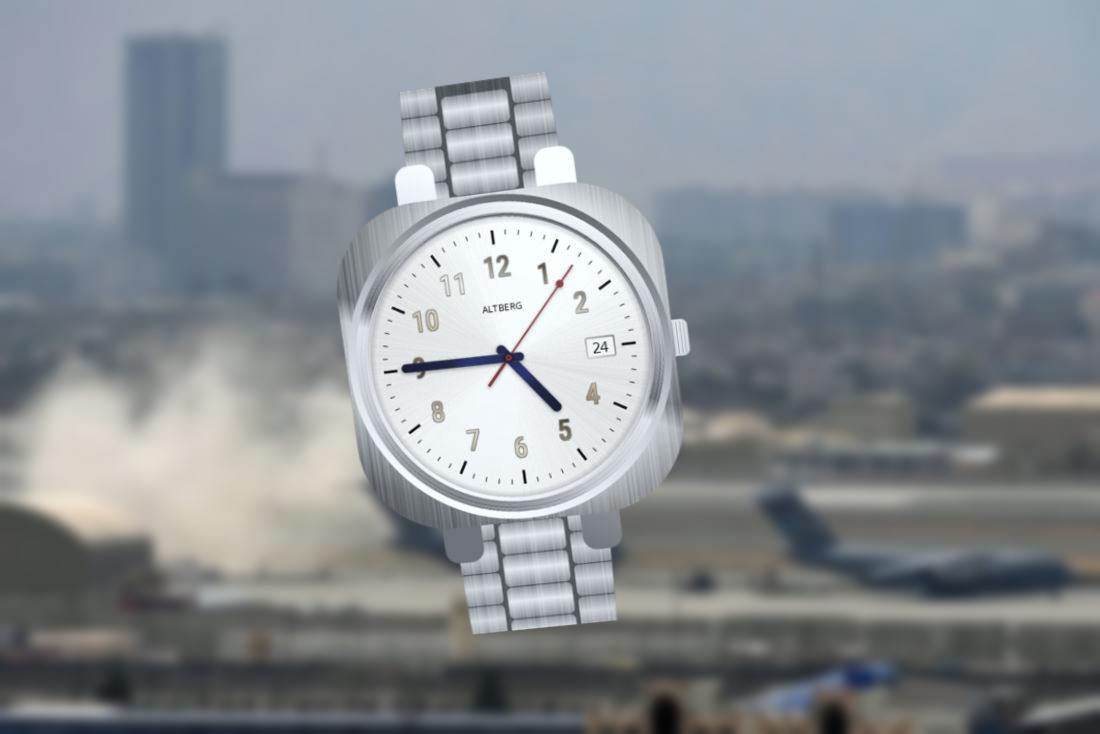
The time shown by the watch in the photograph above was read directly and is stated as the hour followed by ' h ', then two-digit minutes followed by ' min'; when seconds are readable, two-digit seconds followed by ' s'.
4 h 45 min 07 s
